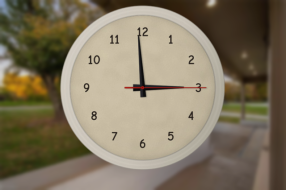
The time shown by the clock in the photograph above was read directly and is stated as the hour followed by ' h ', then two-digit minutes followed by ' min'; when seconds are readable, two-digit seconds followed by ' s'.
2 h 59 min 15 s
